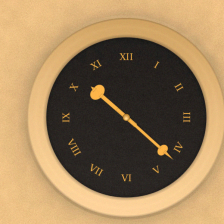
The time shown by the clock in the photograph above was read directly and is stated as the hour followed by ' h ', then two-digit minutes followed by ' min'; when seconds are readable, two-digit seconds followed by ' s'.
10 h 22 min
